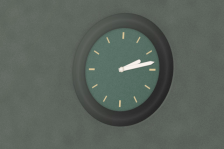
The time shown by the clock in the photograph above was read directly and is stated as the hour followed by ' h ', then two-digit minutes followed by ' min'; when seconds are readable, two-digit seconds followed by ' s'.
2 h 13 min
